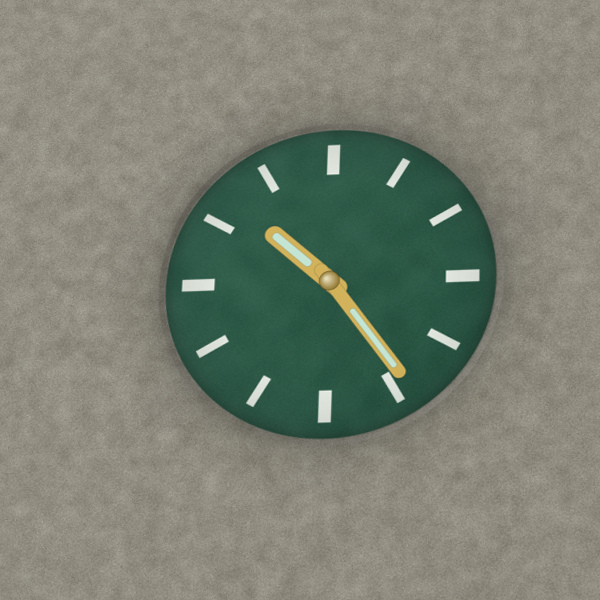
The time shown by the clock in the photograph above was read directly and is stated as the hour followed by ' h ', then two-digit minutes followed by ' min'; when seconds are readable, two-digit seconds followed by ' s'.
10 h 24 min
